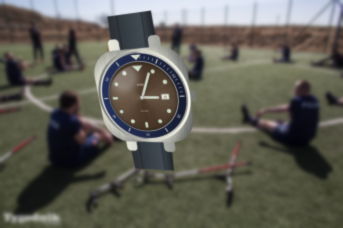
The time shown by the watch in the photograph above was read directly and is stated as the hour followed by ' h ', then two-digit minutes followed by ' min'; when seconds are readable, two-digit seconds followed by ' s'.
3 h 04 min
